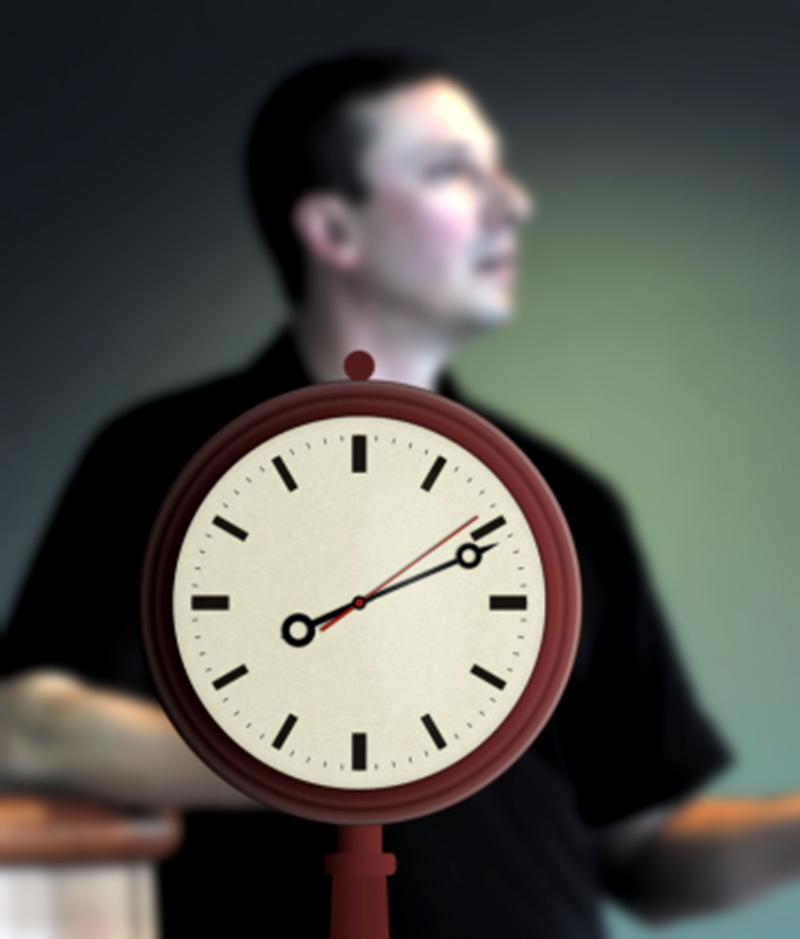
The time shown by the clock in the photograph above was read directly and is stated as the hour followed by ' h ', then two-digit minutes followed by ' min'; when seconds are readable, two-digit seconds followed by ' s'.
8 h 11 min 09 s
